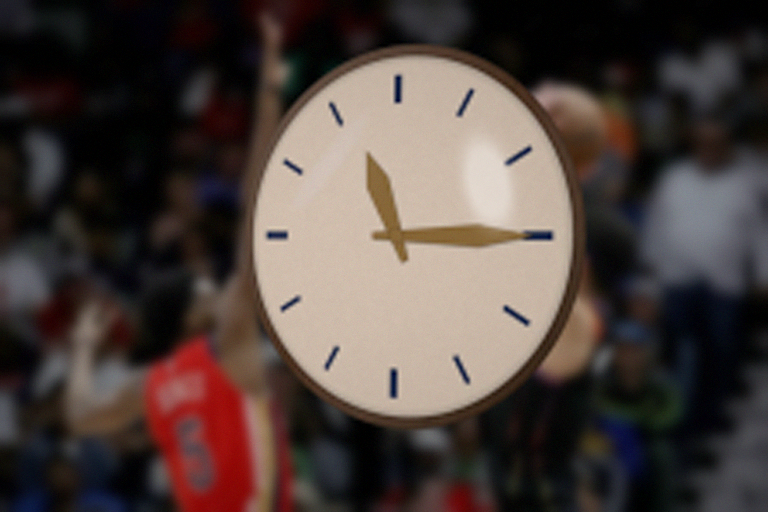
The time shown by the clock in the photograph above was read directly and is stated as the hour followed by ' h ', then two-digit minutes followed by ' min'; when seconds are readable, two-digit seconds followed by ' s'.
11 h 15 min
